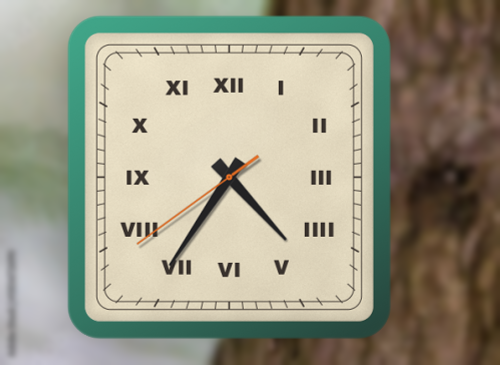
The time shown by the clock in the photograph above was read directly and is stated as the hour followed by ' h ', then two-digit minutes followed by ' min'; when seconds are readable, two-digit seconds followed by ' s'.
4 h 35 min 39 s
